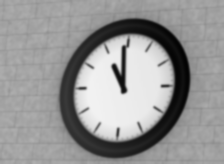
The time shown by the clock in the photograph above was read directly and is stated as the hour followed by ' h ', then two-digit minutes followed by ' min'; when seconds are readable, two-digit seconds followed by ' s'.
10 h 59 min
